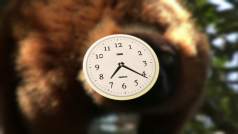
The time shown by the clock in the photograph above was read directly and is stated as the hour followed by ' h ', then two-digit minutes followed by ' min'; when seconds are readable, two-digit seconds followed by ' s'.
7 h 21 min
